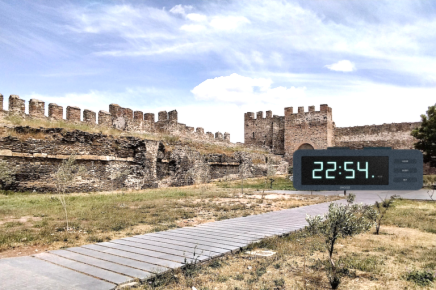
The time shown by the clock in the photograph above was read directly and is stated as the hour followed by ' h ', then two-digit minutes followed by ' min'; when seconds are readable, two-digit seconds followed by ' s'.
22 h 54 min
